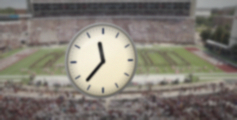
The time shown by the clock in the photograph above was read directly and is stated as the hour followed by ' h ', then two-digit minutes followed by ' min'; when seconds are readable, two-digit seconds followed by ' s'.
11 h 37 min
